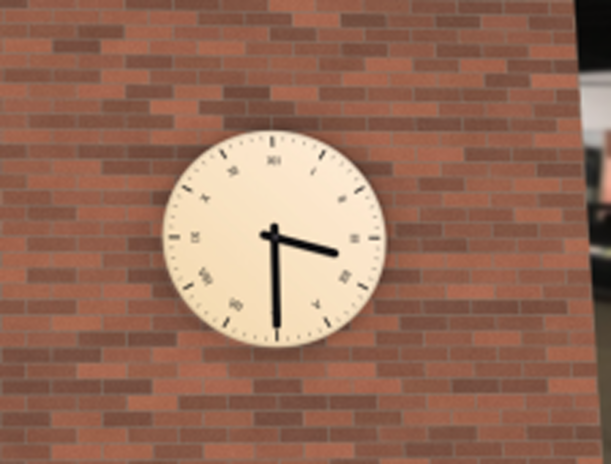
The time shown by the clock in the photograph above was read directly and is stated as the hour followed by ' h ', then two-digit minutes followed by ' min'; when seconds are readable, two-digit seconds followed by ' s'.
3 h 30 min
